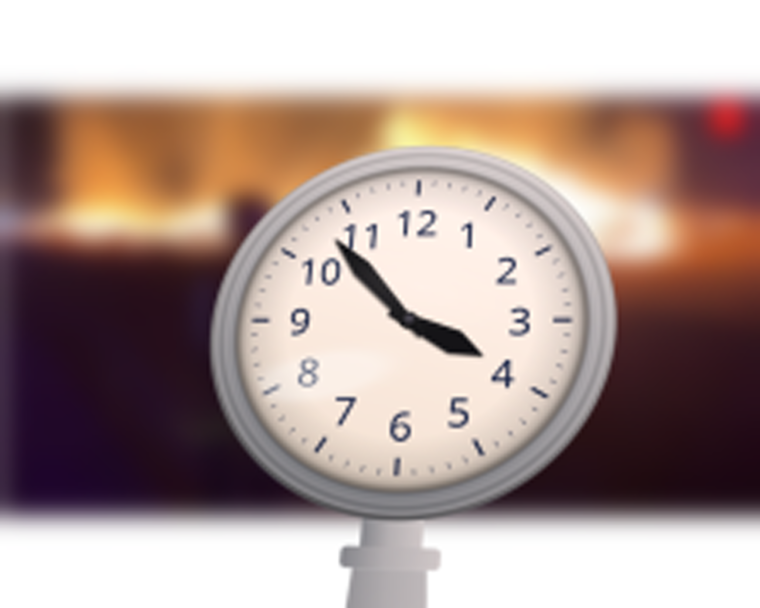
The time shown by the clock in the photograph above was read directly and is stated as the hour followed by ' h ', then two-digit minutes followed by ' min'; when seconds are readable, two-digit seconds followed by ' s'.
3 h 53 min
